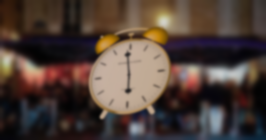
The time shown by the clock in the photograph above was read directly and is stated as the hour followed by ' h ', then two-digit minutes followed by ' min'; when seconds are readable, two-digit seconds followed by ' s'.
5 h 59 min
